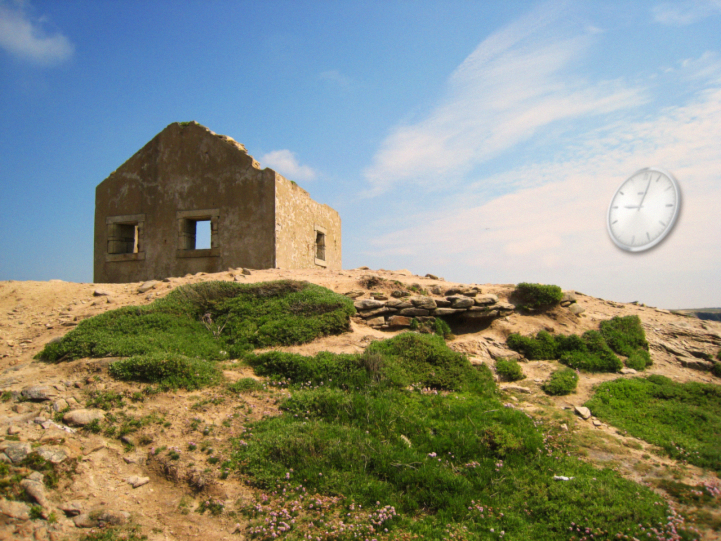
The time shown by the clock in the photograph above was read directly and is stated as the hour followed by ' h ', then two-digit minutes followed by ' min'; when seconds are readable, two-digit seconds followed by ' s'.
9 h 02 min
